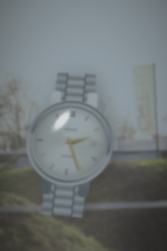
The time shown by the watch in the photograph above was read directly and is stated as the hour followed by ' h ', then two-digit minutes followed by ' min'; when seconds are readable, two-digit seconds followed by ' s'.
2 h 26 min
